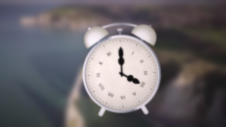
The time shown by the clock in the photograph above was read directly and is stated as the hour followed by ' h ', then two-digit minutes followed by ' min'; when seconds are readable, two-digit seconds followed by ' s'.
4 h 00 min
